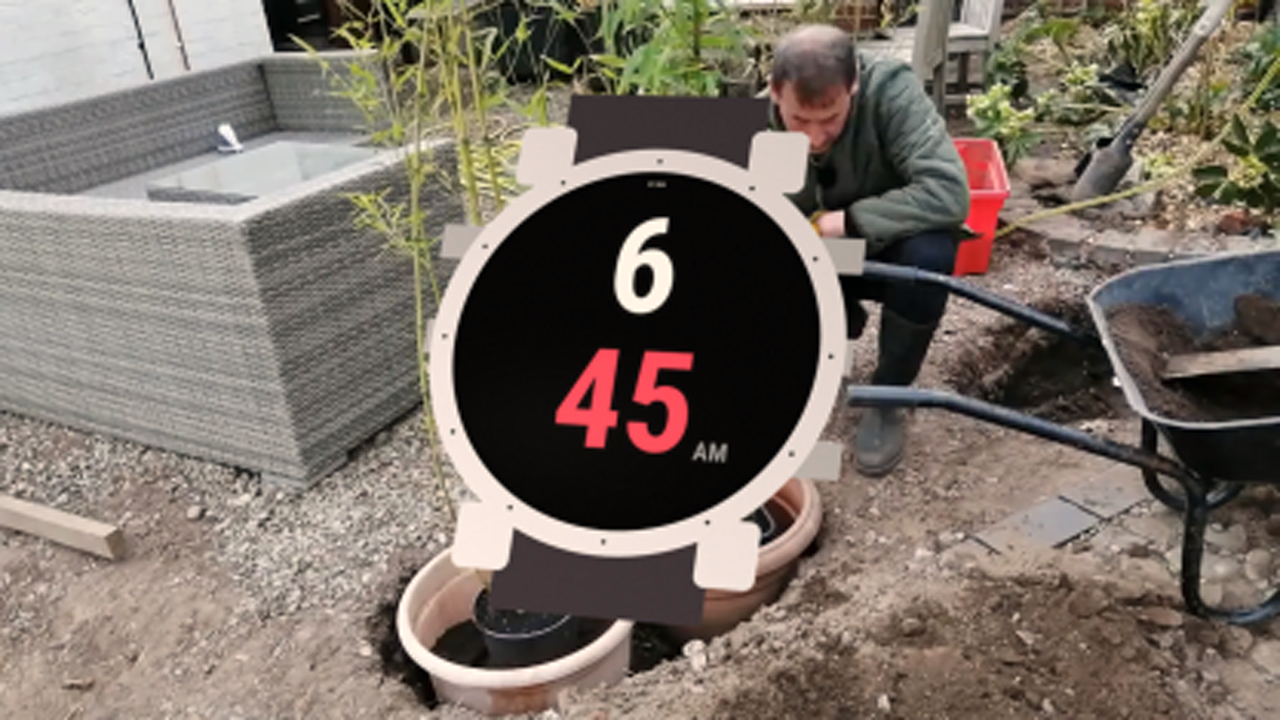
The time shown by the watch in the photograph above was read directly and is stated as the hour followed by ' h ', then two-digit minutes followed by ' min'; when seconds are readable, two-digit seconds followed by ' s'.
6 h 45 min
